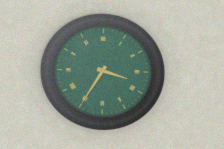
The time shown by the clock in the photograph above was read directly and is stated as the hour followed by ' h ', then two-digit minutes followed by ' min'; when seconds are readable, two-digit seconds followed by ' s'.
3 h 35 min
